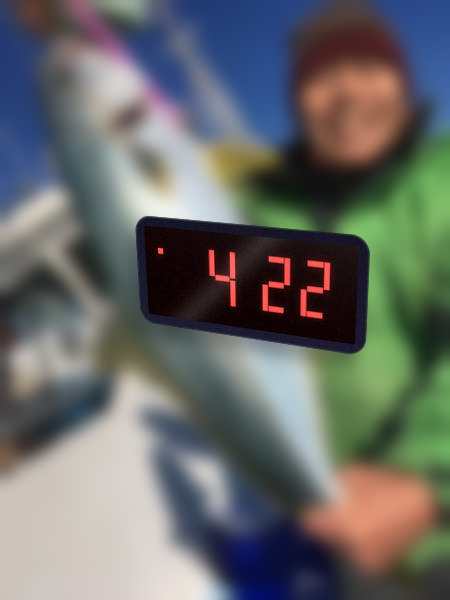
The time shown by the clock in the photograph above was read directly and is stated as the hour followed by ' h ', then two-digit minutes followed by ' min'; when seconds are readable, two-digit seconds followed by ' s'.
4 h 22 min
